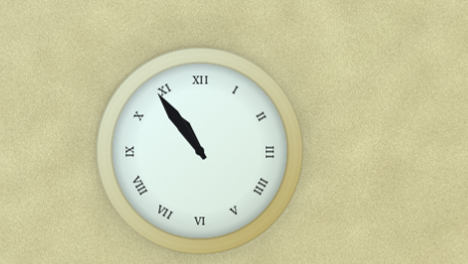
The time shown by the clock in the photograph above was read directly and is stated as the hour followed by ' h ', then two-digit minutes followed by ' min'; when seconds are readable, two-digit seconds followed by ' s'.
10 h 54 min
